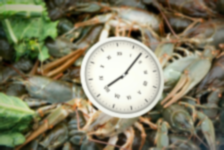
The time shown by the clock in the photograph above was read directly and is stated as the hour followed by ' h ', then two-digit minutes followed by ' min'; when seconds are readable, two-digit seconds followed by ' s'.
8 h 08 min
